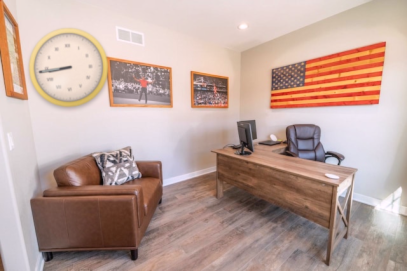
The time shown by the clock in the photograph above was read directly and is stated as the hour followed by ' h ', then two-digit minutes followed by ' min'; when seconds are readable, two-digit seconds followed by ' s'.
8 h 44 min
